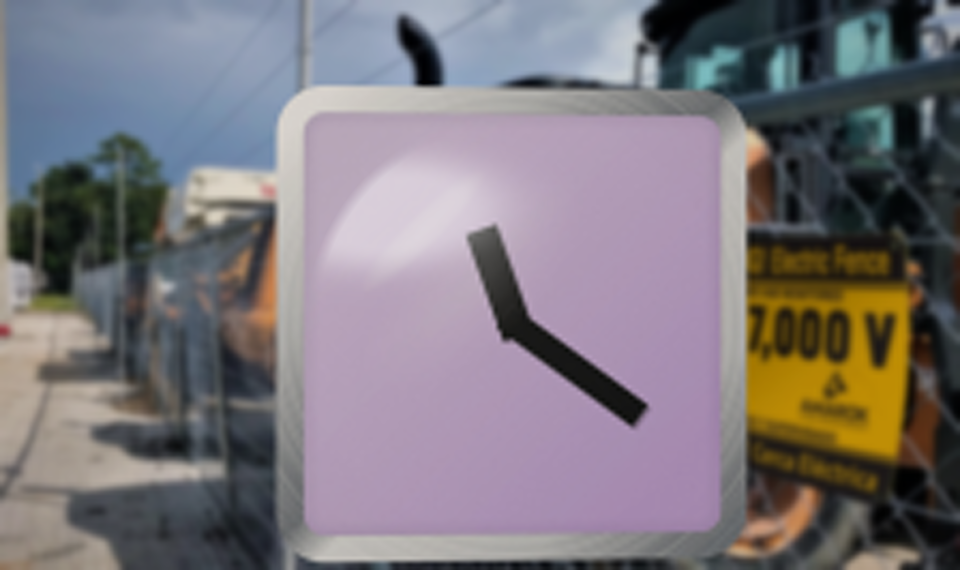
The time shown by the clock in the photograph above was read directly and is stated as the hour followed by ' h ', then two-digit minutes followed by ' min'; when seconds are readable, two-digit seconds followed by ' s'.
11 h 21 min
